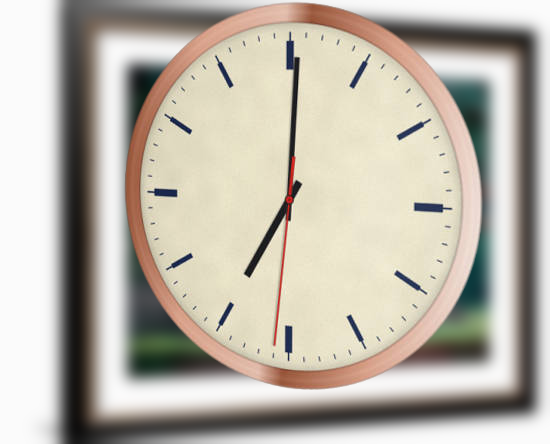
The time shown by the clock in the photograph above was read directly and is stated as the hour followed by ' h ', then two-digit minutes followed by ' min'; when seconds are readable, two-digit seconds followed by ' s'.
7 h 00 min 31 s
